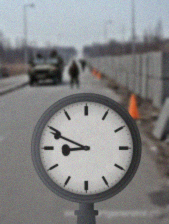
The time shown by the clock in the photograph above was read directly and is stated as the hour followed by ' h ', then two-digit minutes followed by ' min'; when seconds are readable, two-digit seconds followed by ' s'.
8 h 49 min
